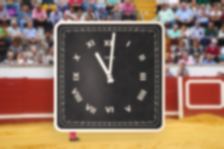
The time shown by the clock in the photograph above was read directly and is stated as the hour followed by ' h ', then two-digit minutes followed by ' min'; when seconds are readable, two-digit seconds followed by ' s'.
11 h 01 min
